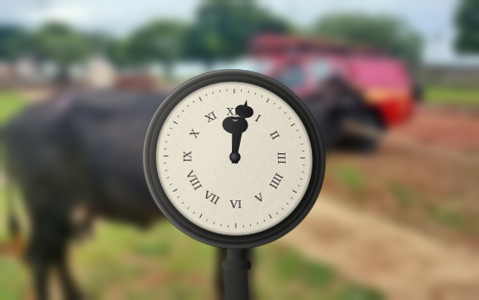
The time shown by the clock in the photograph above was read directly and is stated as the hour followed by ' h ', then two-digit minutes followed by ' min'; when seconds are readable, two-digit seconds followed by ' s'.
12 h 02 min
